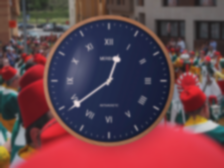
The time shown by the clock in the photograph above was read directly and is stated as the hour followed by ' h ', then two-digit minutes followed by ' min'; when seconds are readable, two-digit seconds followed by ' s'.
12 h 39 min
